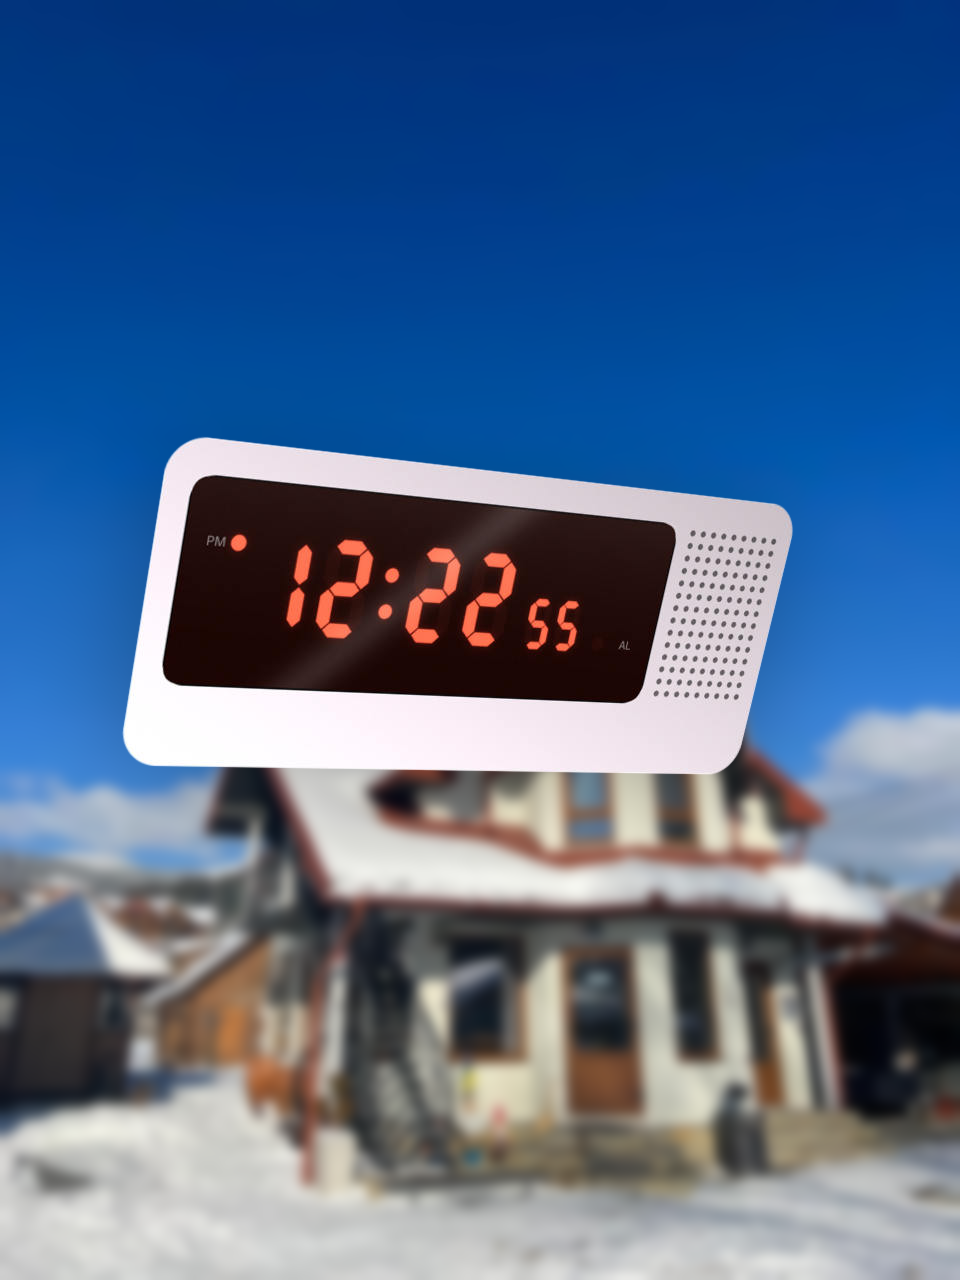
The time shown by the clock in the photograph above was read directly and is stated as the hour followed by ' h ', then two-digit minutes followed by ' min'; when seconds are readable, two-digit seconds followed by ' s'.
12 h 22 min 55 s
